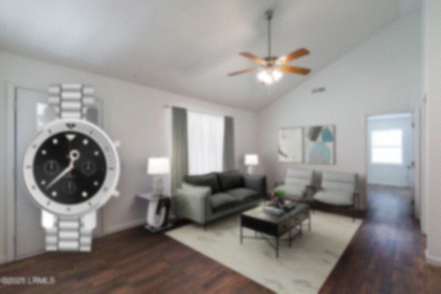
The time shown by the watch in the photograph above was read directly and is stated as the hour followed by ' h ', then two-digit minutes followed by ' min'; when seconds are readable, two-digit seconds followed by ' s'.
12 h 38 min
